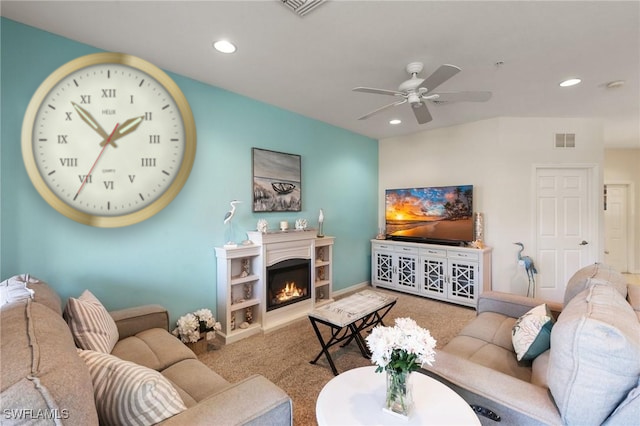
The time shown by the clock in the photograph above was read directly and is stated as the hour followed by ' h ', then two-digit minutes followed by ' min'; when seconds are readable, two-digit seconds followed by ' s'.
1 h 52 min 35 s
